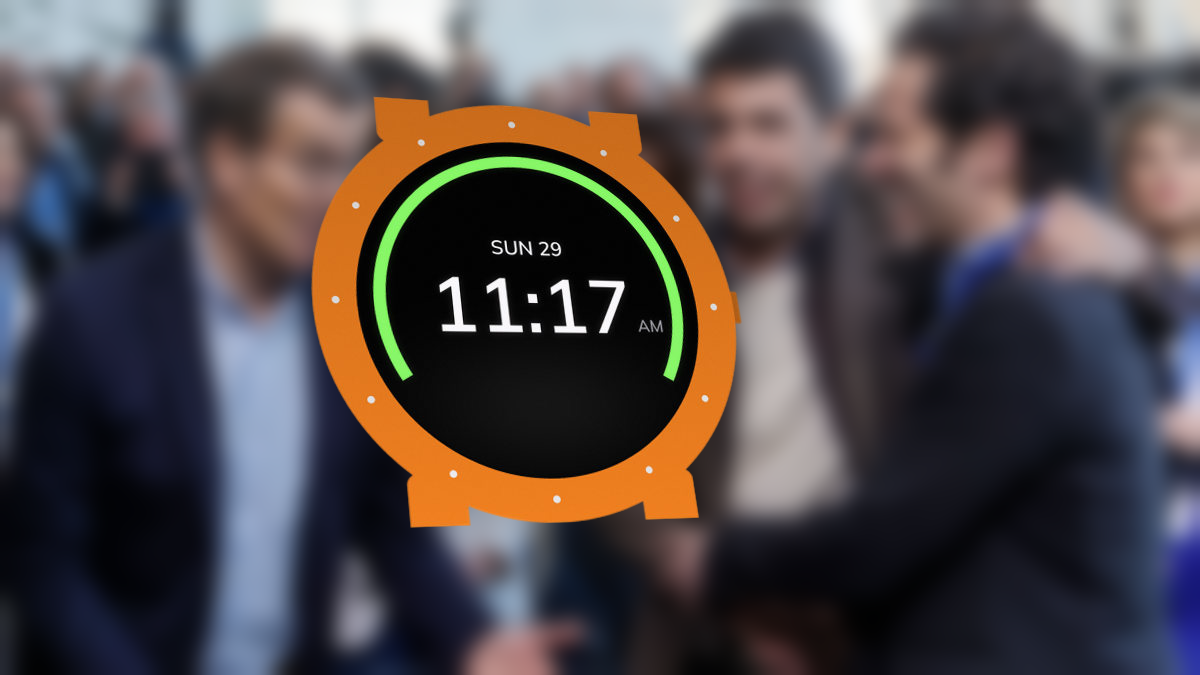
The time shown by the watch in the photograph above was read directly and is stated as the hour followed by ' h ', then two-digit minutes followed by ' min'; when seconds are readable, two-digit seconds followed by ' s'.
11 h 17 min
